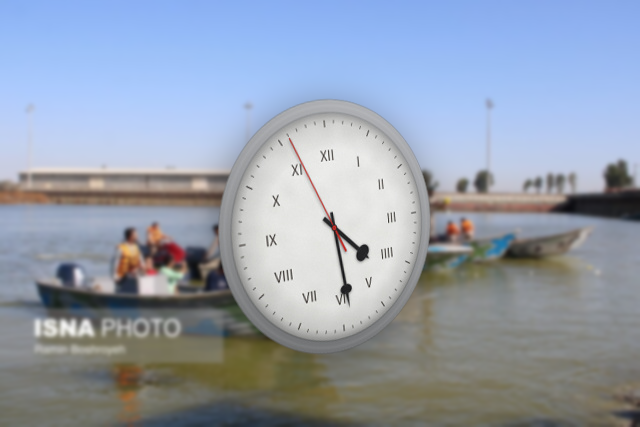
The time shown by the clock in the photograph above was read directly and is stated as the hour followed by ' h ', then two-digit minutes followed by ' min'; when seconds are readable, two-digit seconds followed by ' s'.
4 h 28 min 56 s
